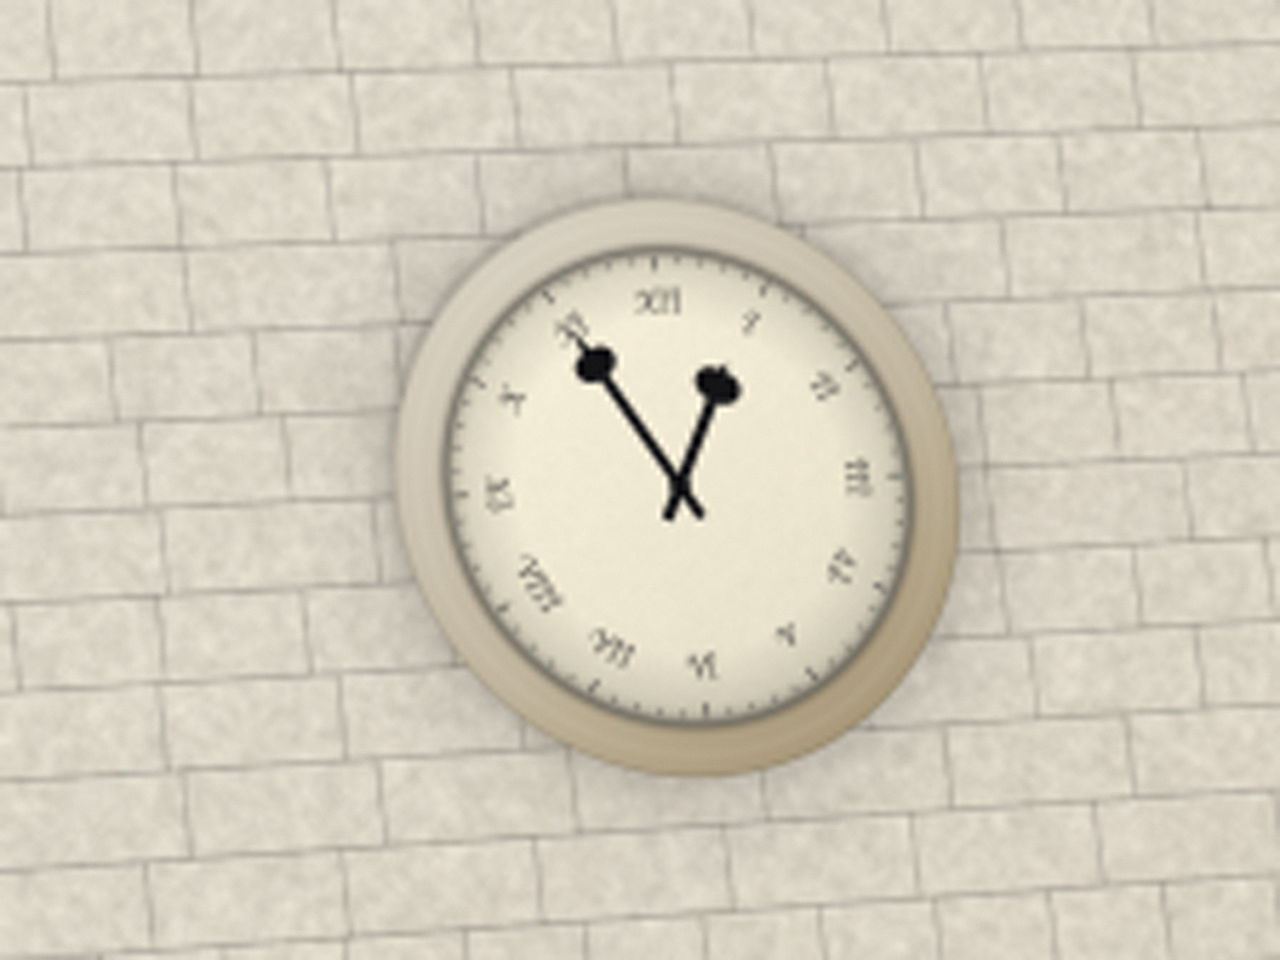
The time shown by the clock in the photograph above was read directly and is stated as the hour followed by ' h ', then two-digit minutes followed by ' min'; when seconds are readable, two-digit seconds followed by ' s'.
12 h 55 min
